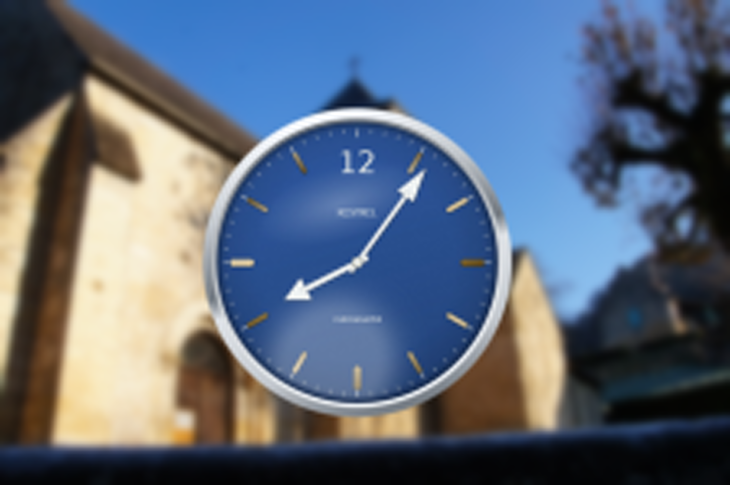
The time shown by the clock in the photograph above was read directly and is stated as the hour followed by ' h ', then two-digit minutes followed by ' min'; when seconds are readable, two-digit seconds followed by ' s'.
8 h 06 min
